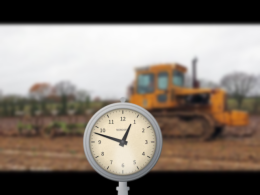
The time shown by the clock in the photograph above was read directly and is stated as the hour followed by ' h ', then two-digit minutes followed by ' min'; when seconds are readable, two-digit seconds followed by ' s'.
12 h 48 min
